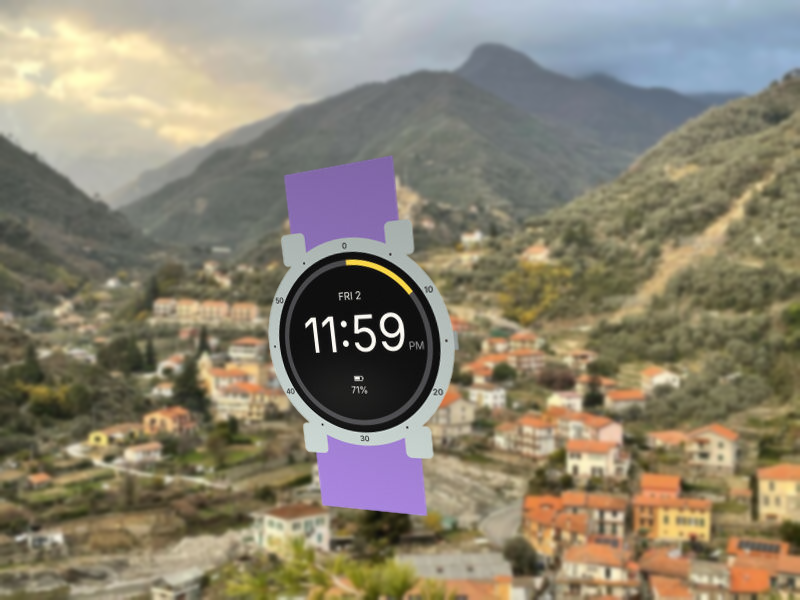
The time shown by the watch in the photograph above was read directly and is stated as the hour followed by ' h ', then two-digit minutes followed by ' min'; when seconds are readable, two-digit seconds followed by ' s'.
11 h 59 min
